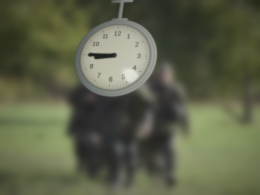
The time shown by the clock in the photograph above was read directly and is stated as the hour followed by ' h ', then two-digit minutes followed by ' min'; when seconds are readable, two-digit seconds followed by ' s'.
8 h 45 min
